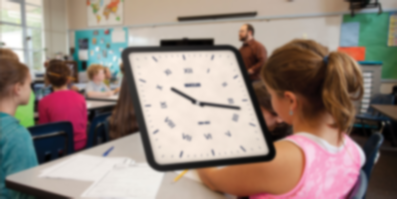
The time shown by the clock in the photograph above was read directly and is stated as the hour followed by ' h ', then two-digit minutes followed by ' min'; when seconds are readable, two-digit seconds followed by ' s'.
10 h 17 min
